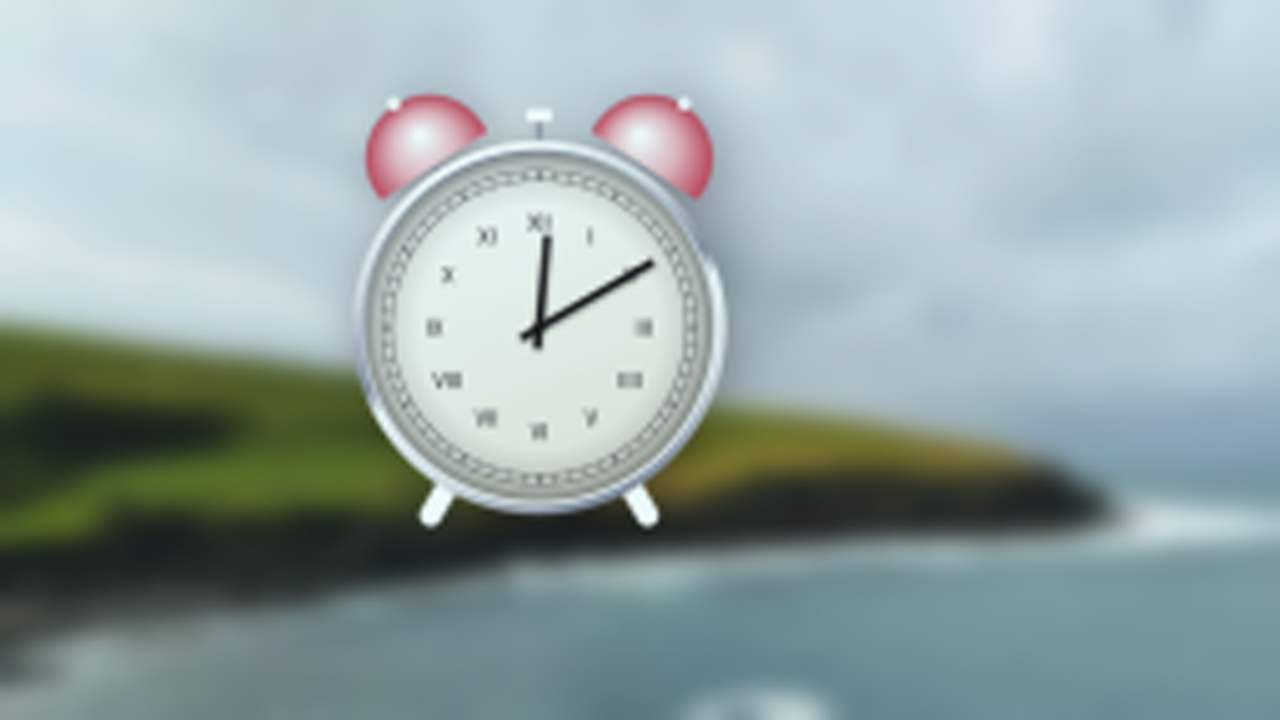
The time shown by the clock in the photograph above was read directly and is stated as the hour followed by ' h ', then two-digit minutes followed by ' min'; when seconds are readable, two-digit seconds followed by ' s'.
12 h 10 min
